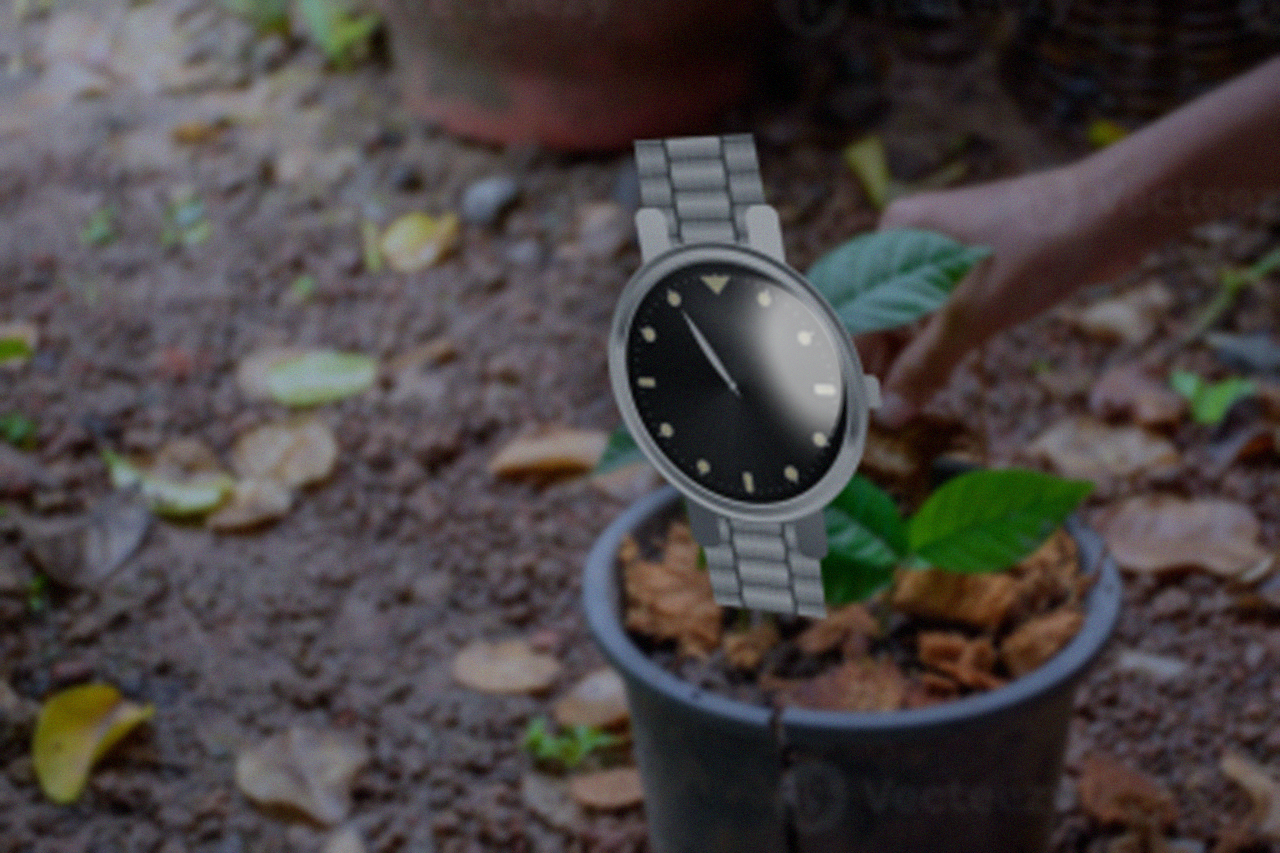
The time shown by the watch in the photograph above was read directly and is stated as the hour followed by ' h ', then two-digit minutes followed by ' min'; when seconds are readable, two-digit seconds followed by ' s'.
10 h 55 min
